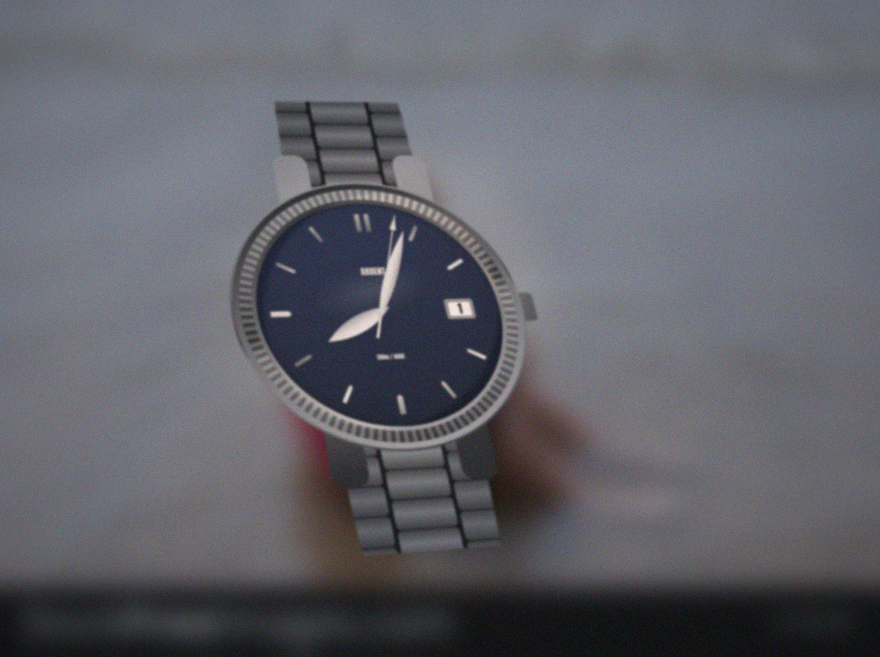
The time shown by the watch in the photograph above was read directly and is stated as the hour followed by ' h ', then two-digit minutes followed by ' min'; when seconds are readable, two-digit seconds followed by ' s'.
8 h 04 min 03 s
